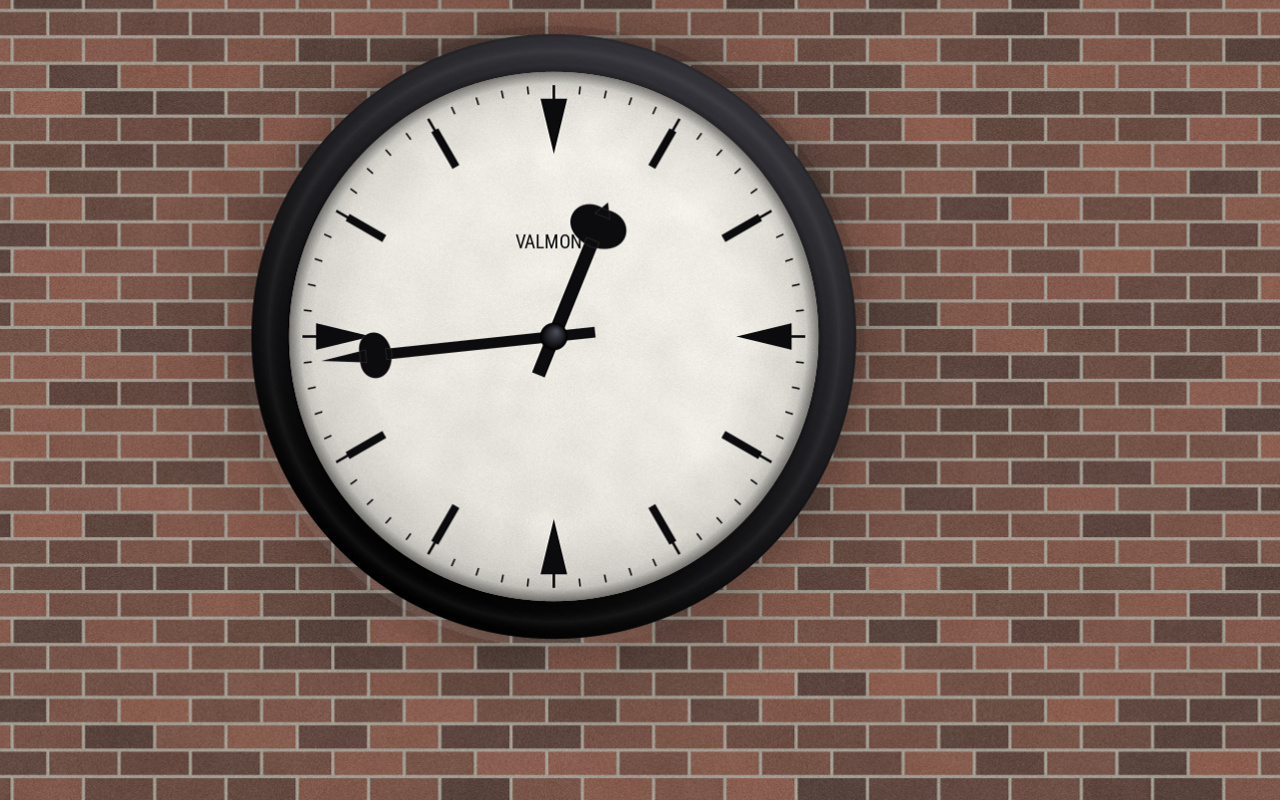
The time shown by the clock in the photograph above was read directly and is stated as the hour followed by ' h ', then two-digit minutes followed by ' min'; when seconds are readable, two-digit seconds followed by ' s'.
12 h 44 min
